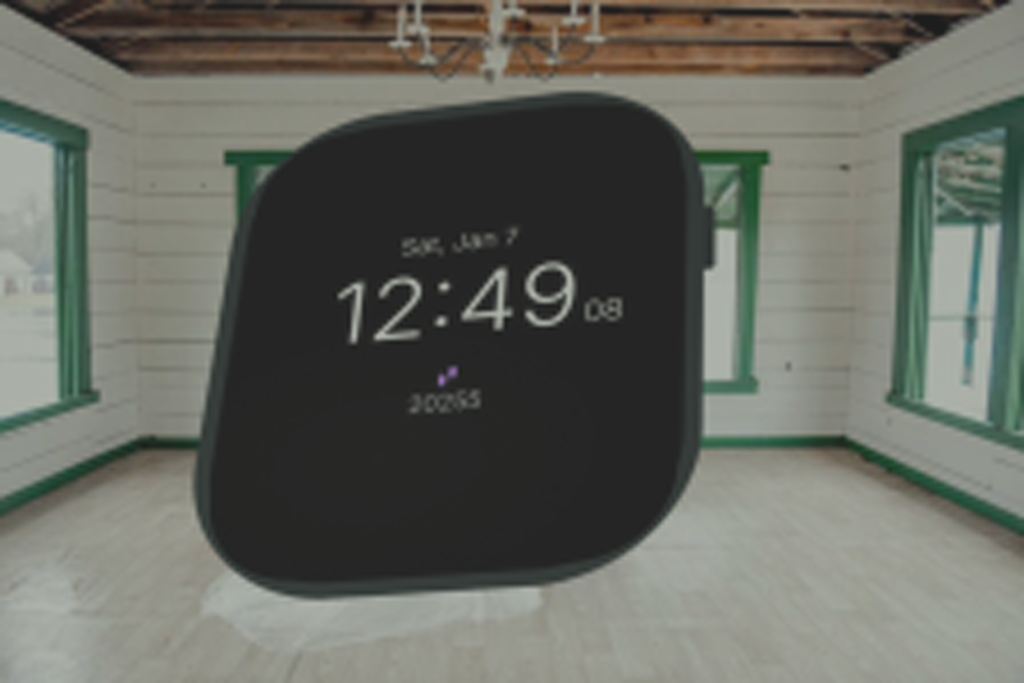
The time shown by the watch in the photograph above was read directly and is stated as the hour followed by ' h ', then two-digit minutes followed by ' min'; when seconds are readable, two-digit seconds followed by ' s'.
12 h 49 min
